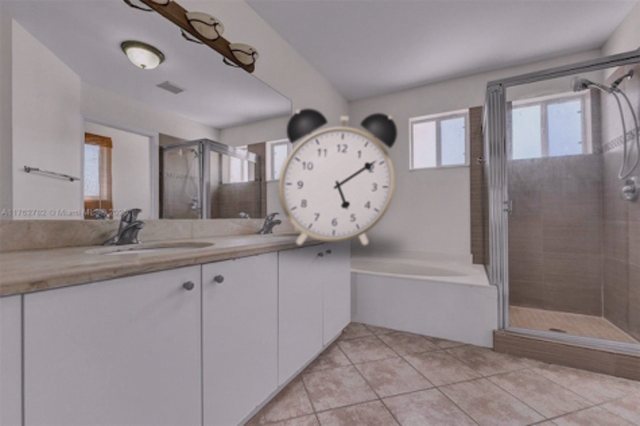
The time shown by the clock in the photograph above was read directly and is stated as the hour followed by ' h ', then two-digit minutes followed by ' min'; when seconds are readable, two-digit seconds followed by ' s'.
5 h 09 min
